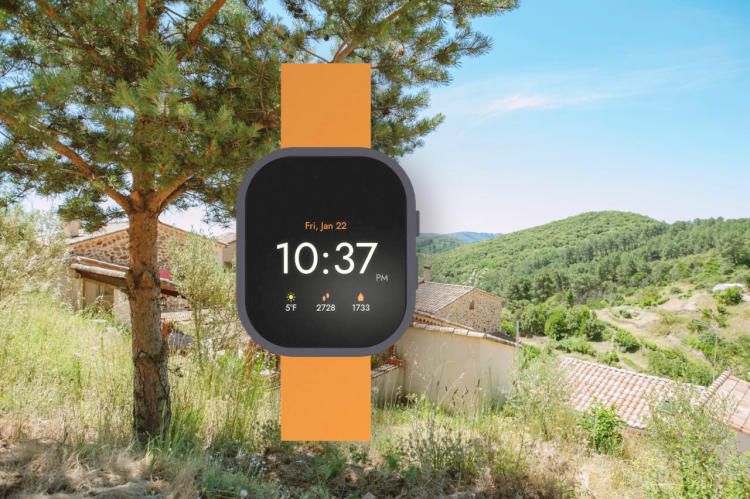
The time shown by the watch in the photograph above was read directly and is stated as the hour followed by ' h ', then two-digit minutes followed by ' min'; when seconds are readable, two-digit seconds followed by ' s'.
10 h 37 min
